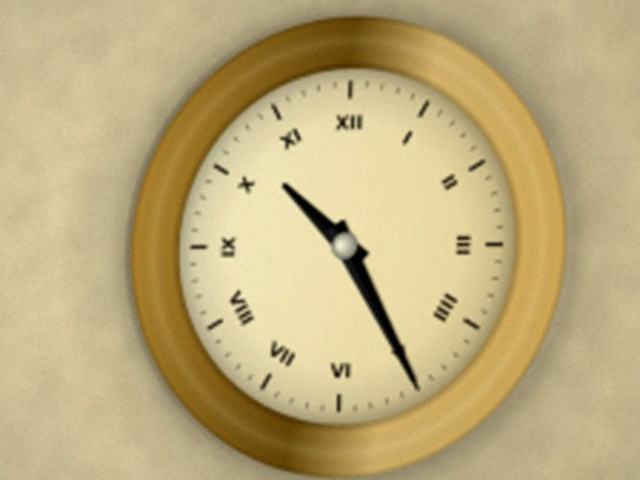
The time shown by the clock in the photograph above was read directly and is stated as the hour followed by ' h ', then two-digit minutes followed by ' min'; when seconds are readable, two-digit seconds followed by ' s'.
10 h 25 min
